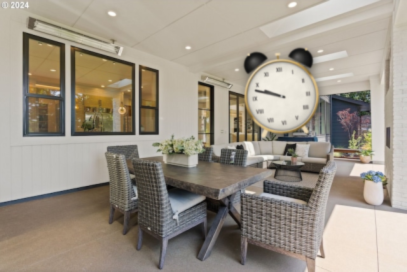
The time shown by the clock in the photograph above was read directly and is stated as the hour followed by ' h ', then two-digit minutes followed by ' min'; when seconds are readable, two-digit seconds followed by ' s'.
9 h 48 min
